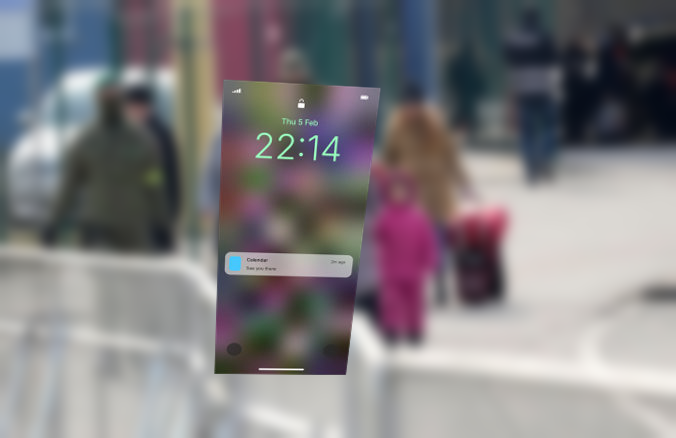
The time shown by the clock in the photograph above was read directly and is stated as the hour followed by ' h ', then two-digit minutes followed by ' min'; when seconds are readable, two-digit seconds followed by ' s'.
22 h 14 min
